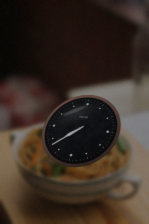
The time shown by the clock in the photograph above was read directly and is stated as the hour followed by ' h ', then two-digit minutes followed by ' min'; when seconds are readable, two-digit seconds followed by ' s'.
7 h 38 min
